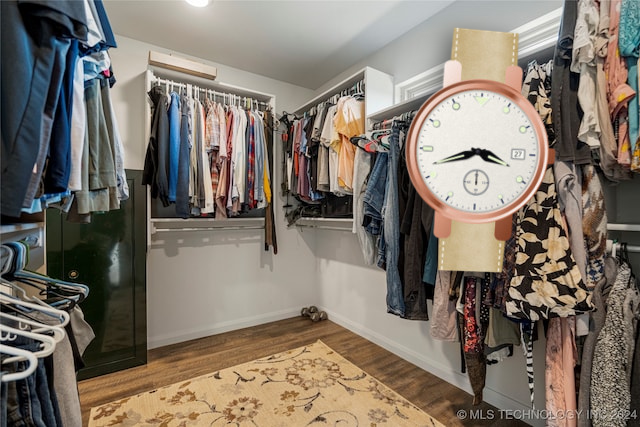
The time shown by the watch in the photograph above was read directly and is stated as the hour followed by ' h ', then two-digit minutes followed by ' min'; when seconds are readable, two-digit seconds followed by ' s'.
3 h 42 min
